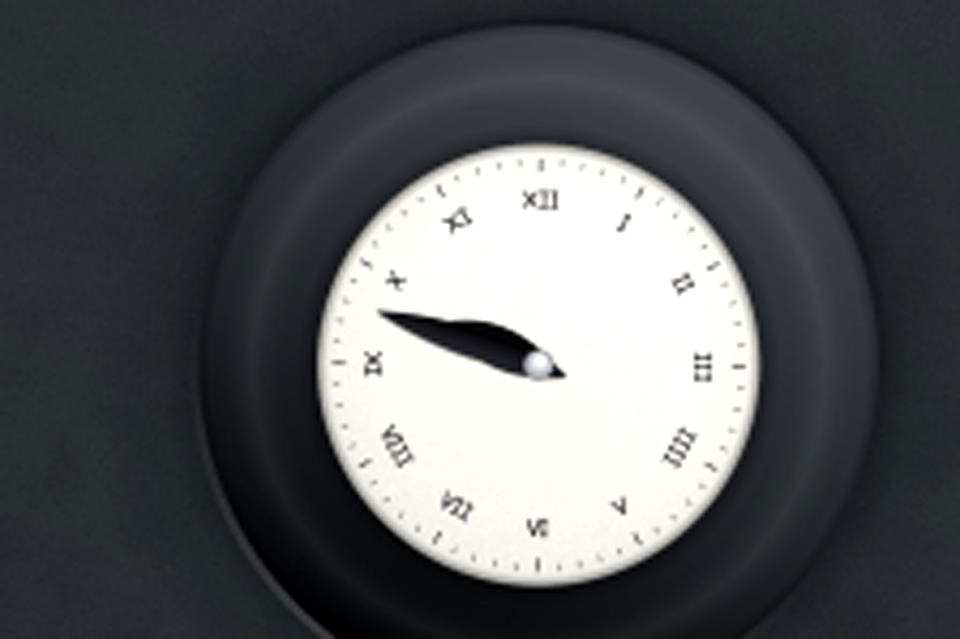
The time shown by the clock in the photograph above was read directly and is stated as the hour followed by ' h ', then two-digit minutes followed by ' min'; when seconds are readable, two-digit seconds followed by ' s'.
9 h 48 min
